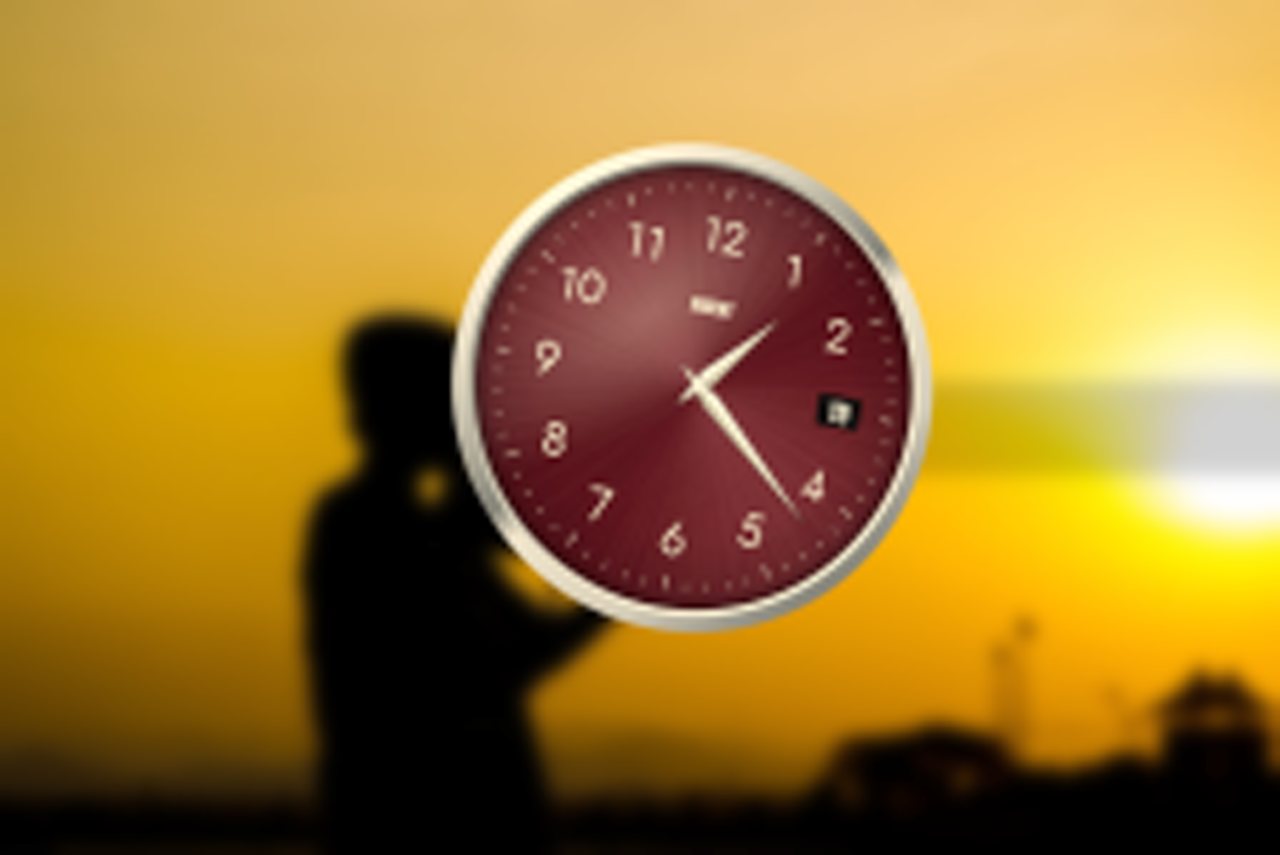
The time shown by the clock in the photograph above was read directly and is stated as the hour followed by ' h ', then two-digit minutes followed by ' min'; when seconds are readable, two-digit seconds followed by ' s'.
1 h 22 min
